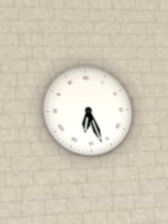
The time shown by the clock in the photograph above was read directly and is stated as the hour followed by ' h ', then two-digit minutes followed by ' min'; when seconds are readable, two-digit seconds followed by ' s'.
6 h 27 min
